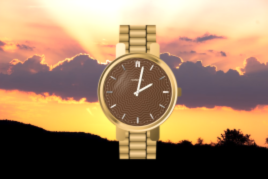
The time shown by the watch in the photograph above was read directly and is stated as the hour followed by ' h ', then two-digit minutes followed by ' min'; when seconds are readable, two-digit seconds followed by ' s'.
2 h 02 min
